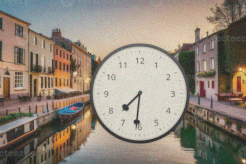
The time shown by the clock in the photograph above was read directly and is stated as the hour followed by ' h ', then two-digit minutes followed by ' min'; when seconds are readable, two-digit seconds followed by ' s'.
7 h 31 min
